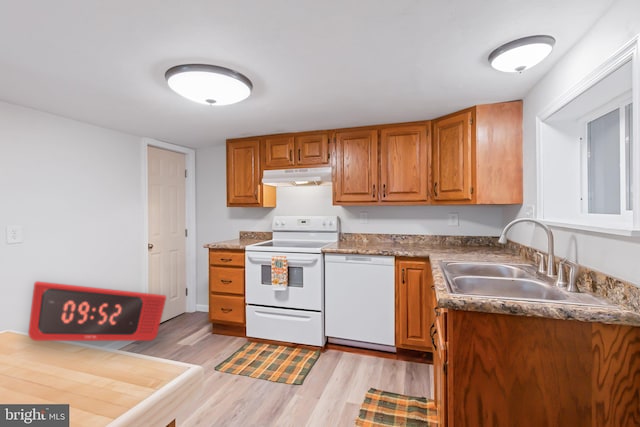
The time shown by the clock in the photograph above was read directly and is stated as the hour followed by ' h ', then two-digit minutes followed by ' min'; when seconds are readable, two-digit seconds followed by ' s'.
9 h 52 min
